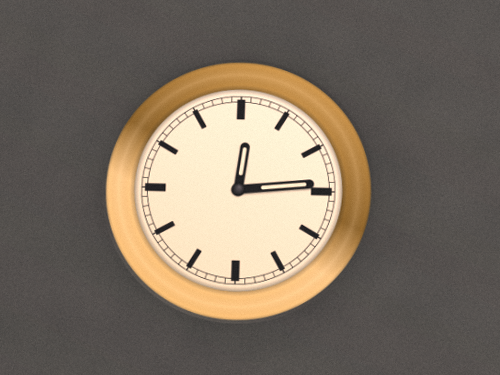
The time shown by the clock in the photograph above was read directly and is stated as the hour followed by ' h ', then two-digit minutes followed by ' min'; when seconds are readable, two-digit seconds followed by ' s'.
12 h 14 min
